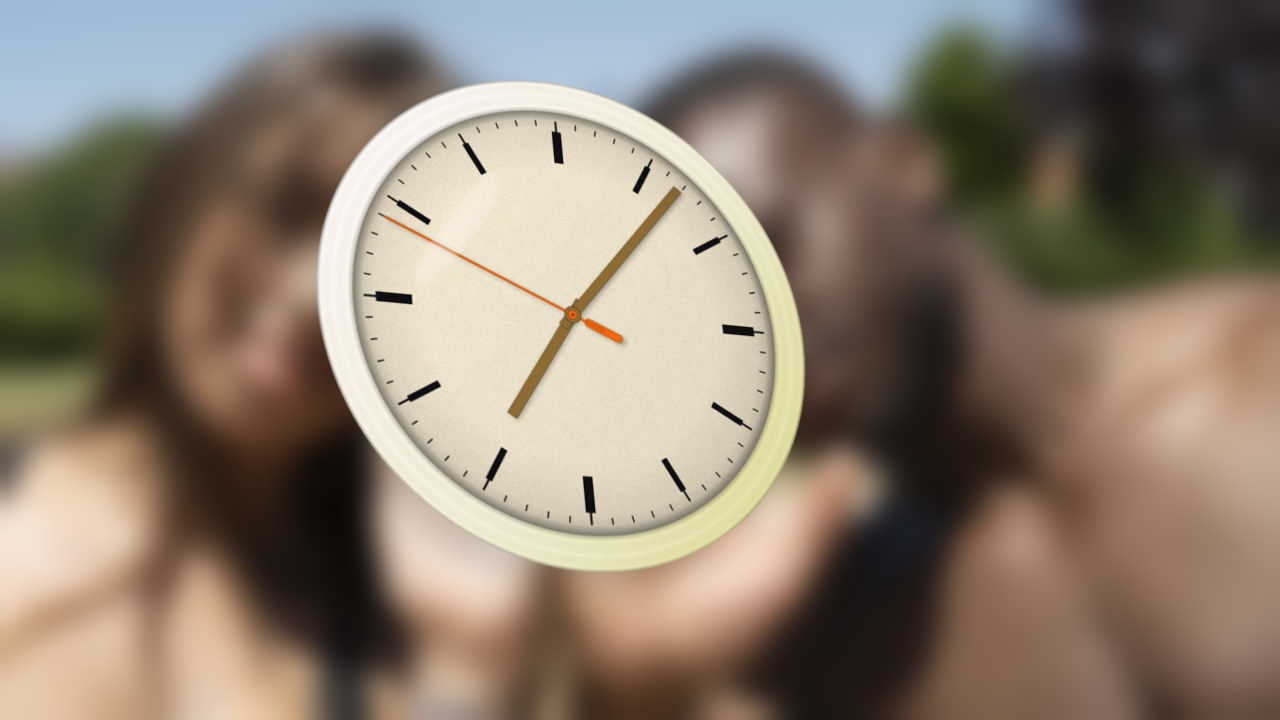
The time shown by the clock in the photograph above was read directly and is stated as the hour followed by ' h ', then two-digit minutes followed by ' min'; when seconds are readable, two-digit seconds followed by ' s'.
7 h 06 min 49 s
